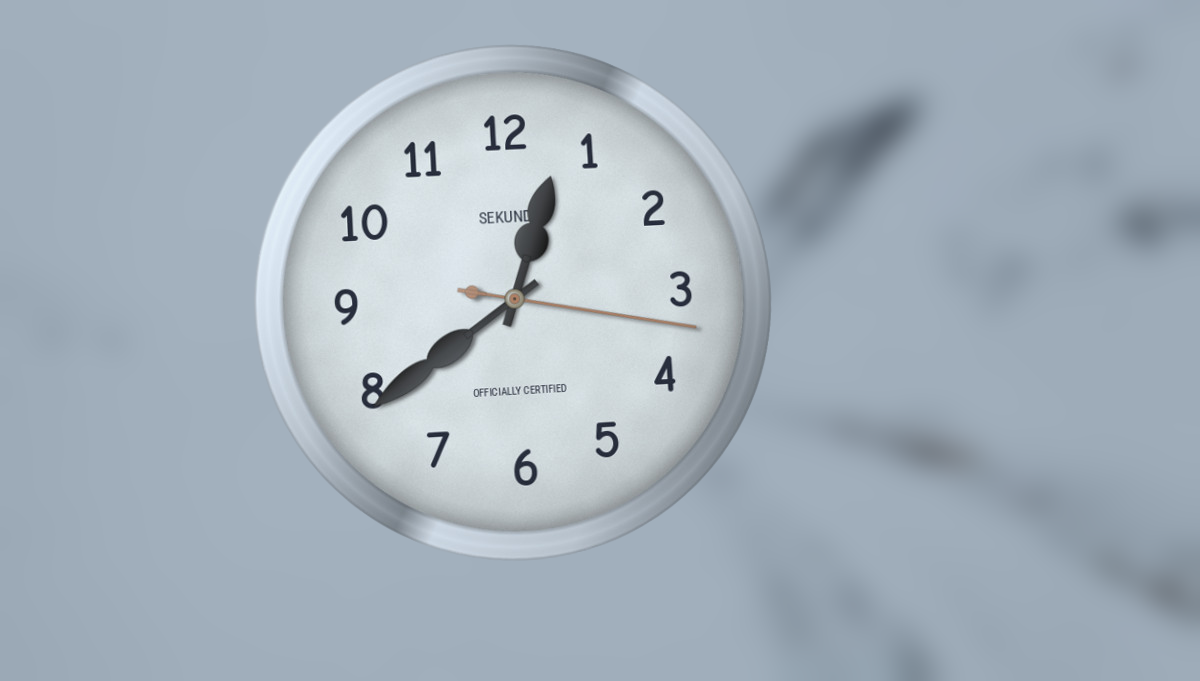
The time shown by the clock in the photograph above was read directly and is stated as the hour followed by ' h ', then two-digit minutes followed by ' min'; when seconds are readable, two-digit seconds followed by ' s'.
12 h 39 min 17 s
